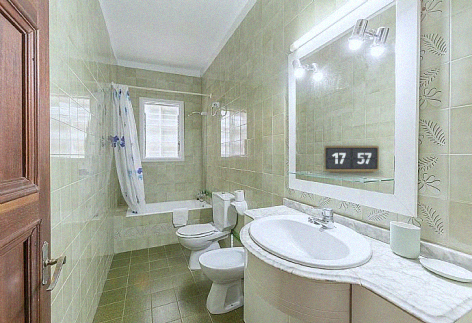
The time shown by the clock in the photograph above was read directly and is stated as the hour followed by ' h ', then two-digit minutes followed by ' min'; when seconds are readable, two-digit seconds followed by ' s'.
17 h 57 min
